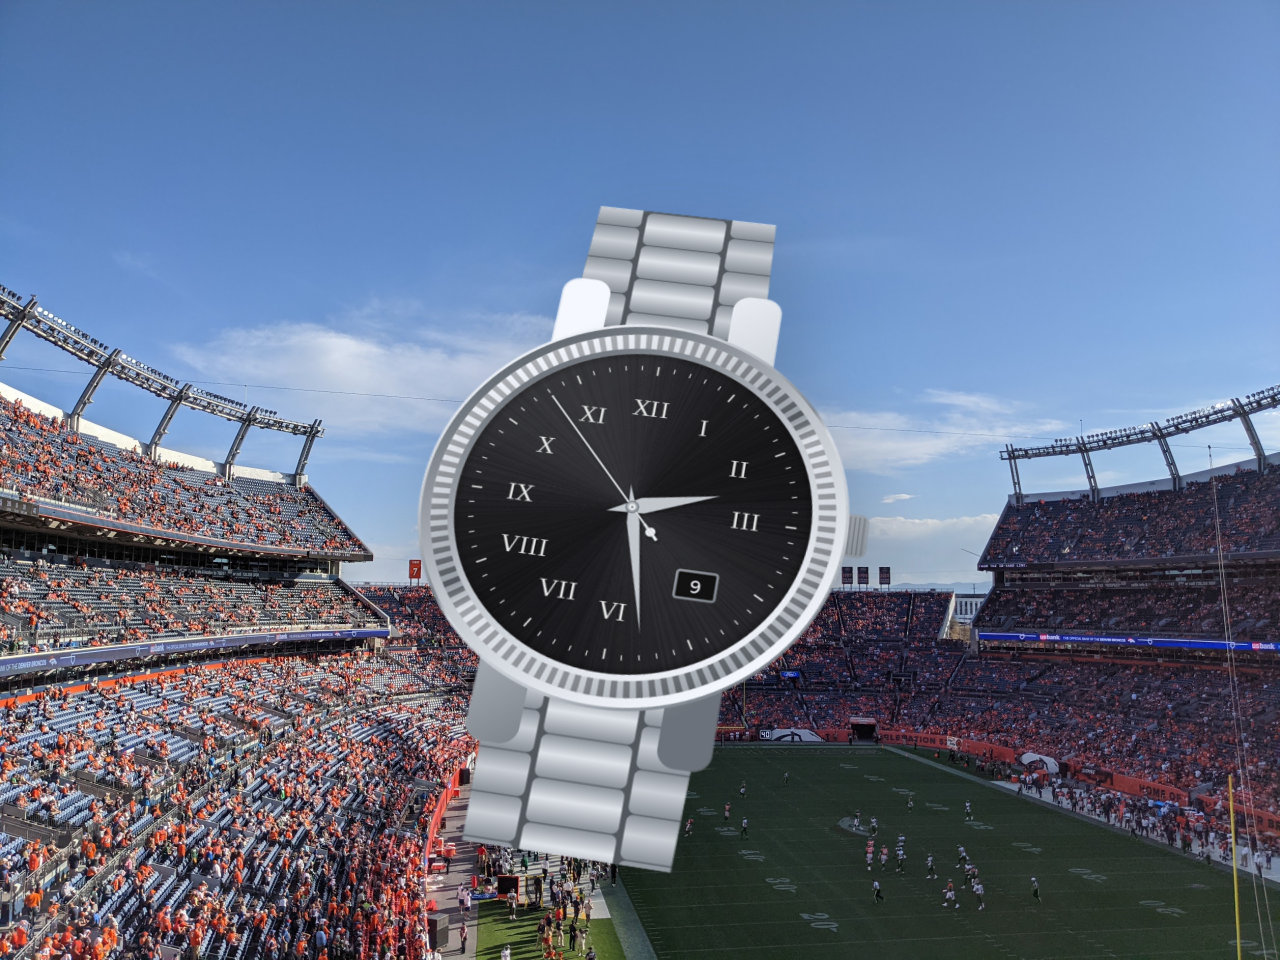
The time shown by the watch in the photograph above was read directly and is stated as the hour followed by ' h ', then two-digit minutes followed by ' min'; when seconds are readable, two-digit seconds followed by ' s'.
2 h 27 min 53 s
